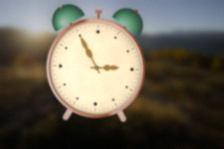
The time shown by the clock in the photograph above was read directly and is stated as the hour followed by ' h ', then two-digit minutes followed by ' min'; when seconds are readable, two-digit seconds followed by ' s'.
2 h 55 min
